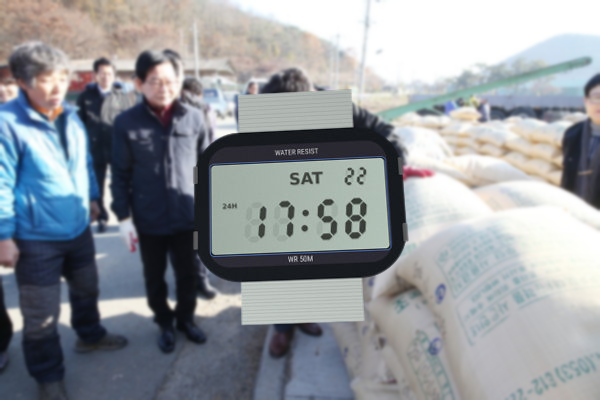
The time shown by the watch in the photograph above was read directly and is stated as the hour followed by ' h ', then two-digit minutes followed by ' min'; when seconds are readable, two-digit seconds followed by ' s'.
17 h 58 min
